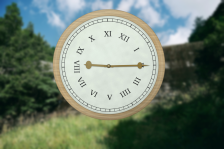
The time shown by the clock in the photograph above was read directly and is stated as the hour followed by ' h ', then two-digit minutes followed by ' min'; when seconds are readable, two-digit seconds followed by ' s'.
8 h 10 min
